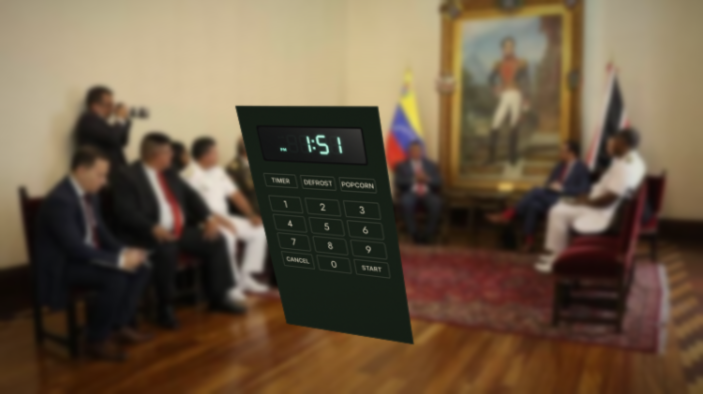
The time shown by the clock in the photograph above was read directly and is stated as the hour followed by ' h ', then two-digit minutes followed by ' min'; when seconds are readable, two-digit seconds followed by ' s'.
1 h 51 min
